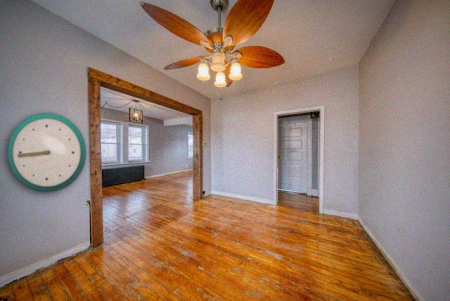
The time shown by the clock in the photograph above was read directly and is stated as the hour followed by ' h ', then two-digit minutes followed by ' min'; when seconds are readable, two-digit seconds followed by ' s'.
8 h 44 min
